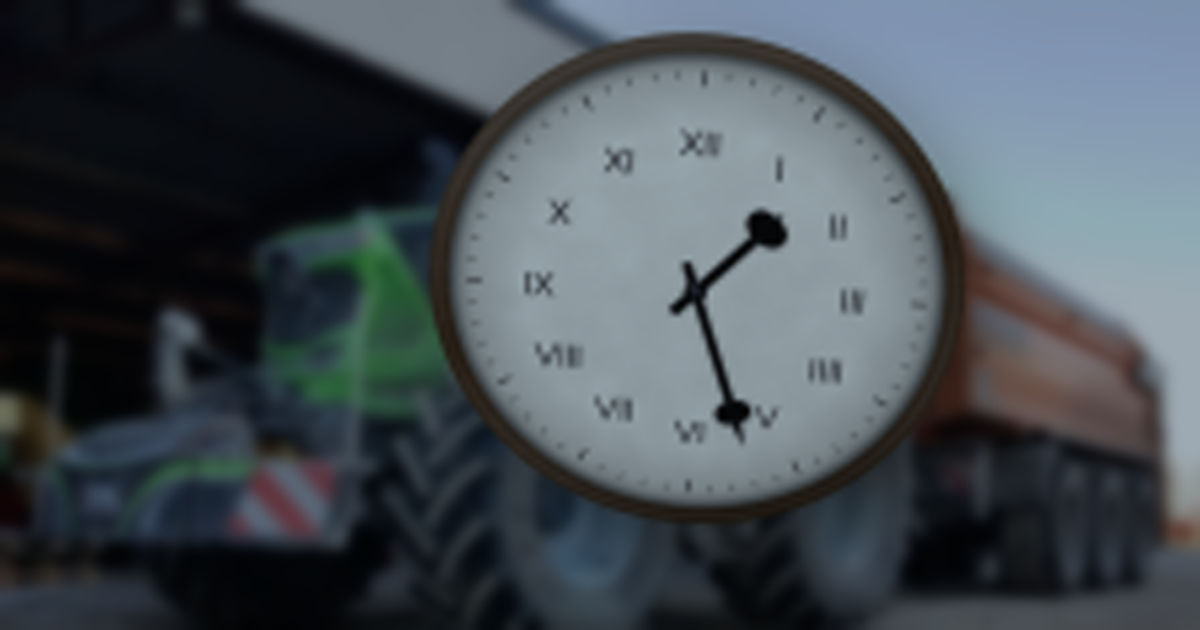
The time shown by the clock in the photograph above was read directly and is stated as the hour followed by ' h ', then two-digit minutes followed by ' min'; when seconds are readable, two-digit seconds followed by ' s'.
1 h 27 min
